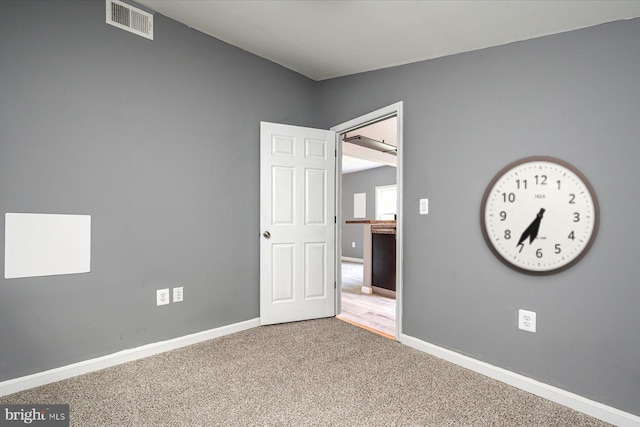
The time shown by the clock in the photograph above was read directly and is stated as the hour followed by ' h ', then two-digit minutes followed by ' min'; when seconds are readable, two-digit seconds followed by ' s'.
6 h 36 min
